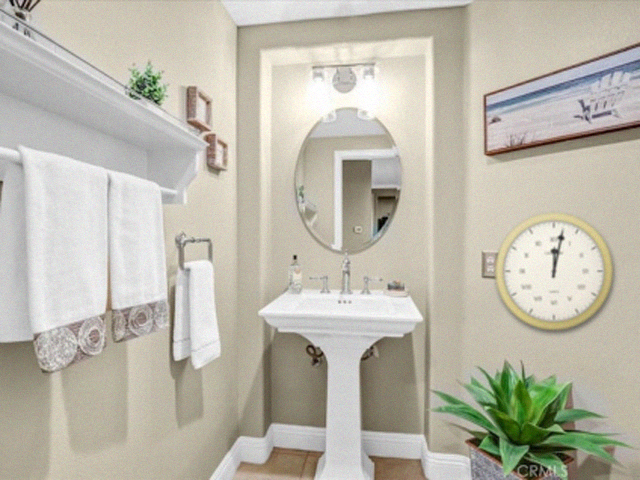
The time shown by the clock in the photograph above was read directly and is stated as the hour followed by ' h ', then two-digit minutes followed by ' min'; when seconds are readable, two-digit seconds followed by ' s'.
12 h 02 min
